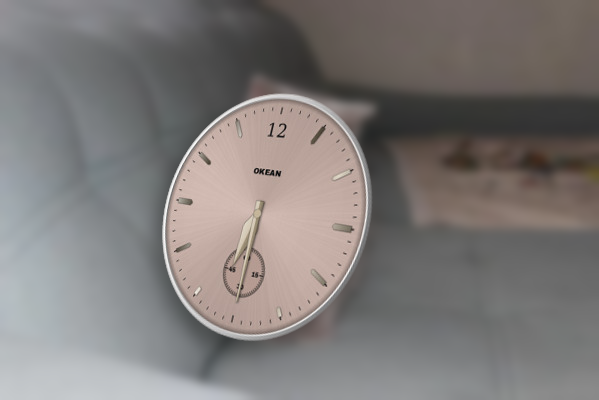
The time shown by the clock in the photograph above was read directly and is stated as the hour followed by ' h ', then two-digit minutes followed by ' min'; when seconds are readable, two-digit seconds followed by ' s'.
6 h 30 min
